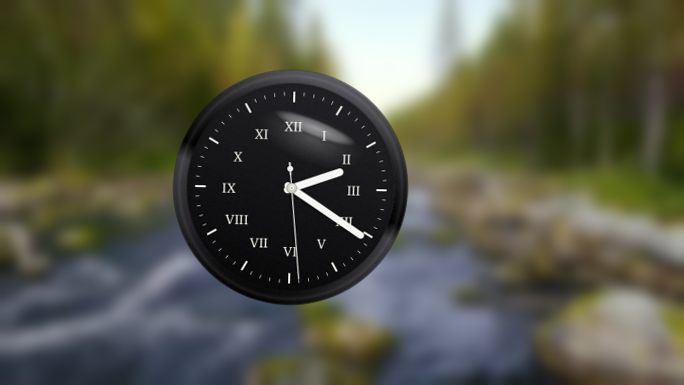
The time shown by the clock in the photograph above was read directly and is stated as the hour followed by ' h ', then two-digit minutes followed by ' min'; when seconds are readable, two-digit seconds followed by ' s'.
2 h 20 min 29 s
